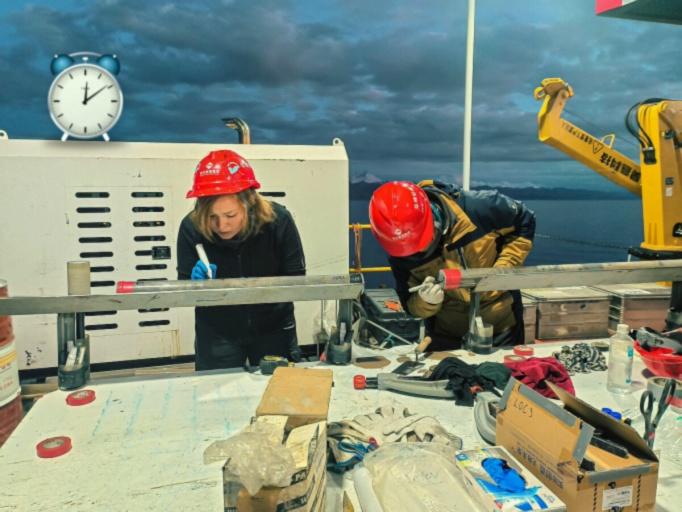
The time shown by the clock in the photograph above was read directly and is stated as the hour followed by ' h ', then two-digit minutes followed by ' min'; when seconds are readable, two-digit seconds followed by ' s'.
12 h 09 min
